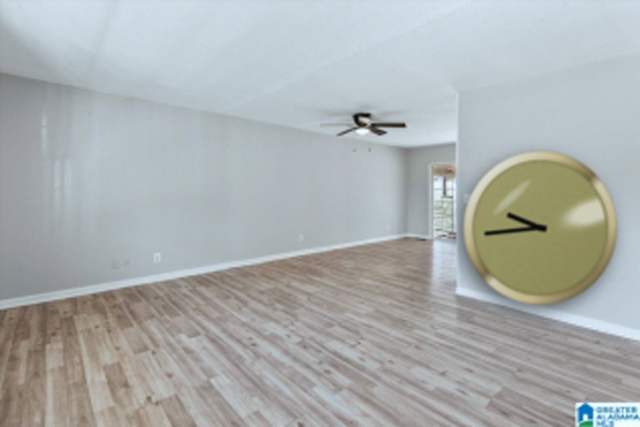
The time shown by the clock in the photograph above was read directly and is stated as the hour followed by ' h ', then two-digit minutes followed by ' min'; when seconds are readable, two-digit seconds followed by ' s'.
9 h 44 min
